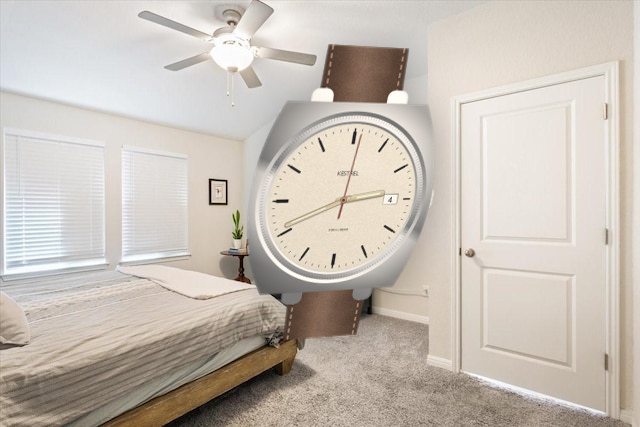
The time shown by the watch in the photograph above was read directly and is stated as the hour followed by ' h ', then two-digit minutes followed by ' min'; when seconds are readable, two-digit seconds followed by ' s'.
2 h 41 min 01 s
